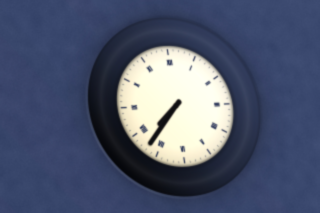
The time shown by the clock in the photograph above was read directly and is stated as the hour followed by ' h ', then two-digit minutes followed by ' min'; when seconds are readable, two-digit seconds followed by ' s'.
7 h 37 min
